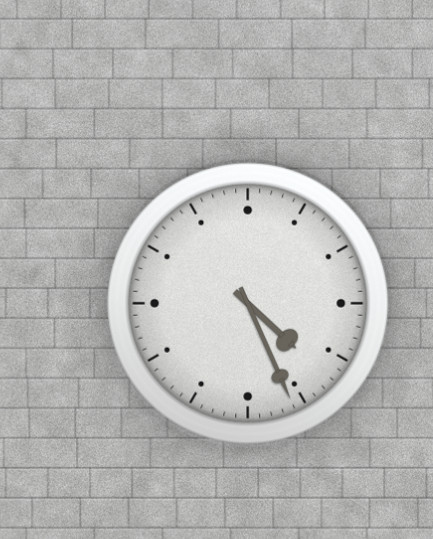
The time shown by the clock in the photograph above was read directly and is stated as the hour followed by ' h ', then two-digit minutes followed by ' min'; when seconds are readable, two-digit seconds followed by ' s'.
4 h 26 min
